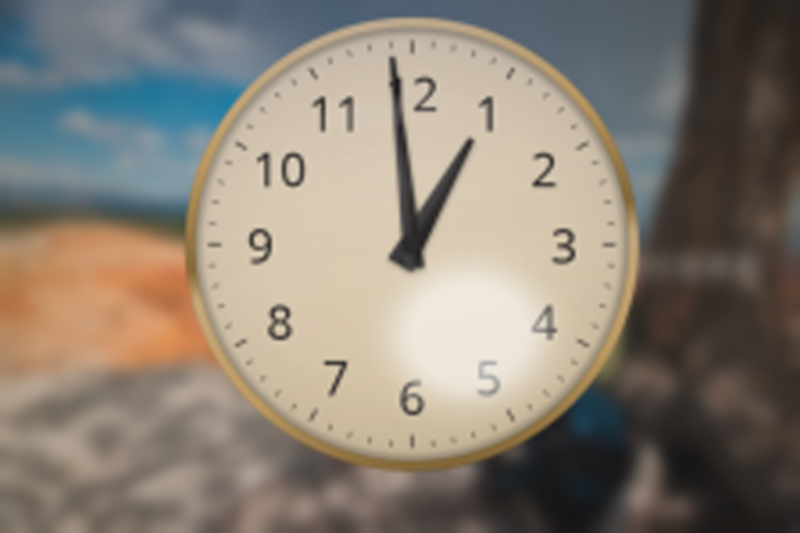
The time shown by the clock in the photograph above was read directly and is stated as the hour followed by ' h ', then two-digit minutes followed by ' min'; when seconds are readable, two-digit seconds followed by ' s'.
12 h 59 min
